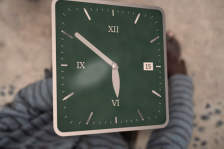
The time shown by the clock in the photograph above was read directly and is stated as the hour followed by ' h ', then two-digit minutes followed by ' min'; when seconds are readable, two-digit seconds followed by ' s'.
5 h 51 min
